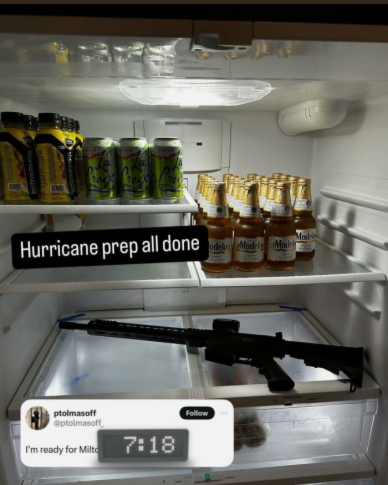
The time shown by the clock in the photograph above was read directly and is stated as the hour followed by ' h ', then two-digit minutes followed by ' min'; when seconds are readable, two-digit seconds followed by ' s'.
7 h 18 min
